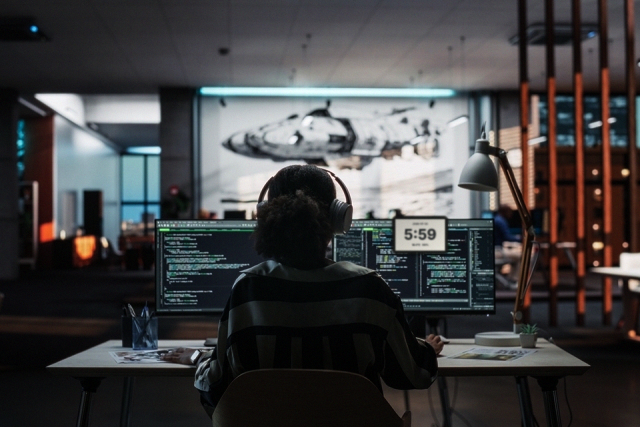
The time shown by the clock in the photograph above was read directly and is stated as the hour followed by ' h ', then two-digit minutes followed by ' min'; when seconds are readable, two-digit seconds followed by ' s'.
5 h 59 min
